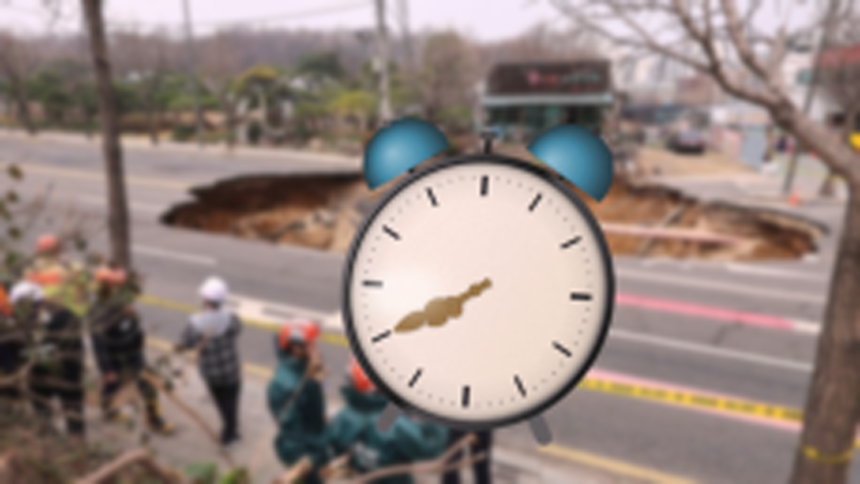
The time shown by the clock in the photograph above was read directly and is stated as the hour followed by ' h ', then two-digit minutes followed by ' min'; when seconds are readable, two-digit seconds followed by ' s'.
7 h 40 min
